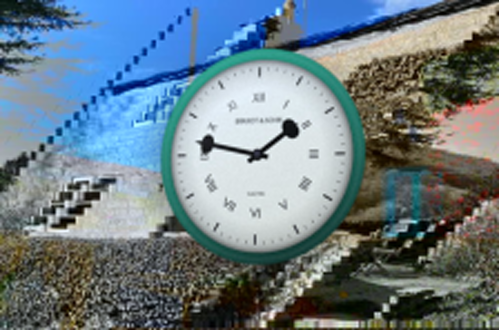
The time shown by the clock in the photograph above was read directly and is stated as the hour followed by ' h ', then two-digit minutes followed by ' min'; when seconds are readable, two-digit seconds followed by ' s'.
1 h 47 min
